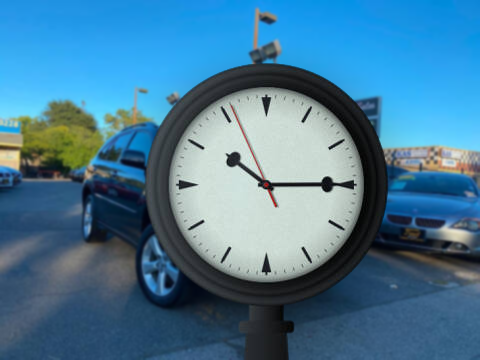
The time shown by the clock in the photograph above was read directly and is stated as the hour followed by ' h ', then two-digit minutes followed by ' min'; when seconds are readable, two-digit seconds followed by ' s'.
10 h 14 min 56 s
